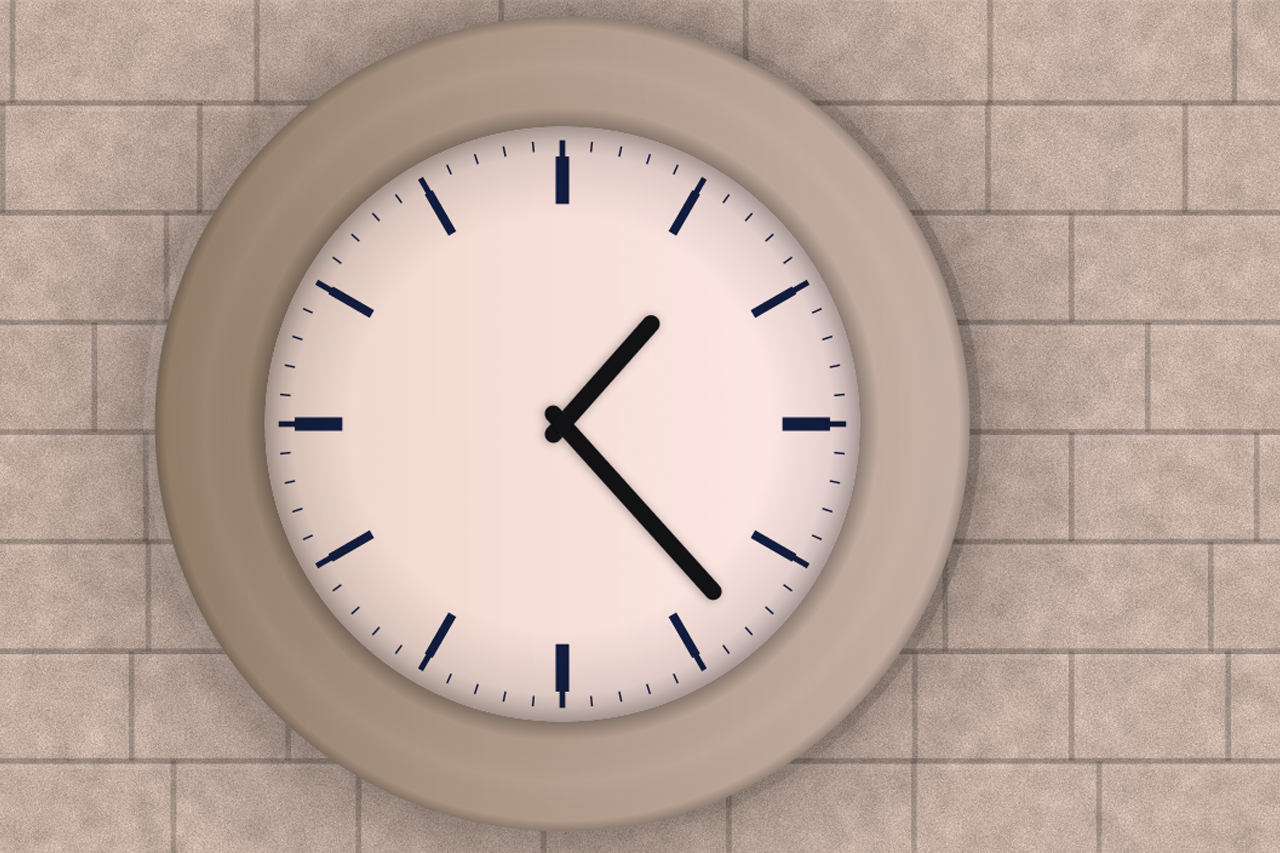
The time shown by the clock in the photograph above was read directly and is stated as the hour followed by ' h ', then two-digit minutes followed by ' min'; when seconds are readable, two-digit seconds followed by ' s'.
1 h 23 min
